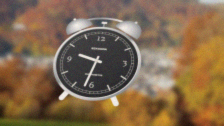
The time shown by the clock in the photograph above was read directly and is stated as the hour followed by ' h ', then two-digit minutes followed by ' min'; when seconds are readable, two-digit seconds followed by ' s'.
9 h 32 min
